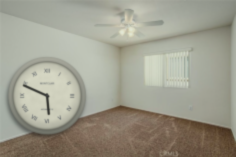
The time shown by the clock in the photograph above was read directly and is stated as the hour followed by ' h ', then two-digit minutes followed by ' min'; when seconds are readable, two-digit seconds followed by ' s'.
5 h 49 min
